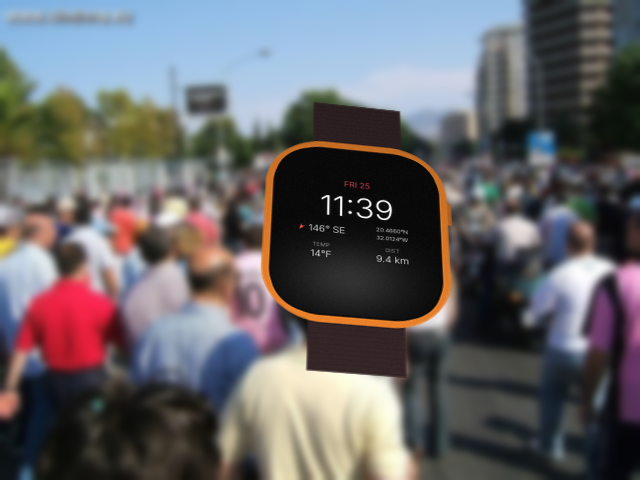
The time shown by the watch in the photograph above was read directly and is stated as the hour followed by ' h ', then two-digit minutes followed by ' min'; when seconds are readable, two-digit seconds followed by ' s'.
11 h 39 min
